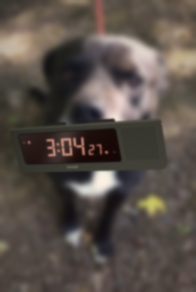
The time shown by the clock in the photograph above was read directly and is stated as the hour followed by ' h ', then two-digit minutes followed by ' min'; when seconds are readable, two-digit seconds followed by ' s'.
3 h 04 min
